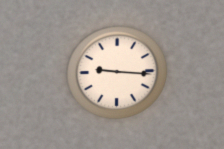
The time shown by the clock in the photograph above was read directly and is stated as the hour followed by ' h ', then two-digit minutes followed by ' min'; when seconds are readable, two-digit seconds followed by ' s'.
9 h 16 min
